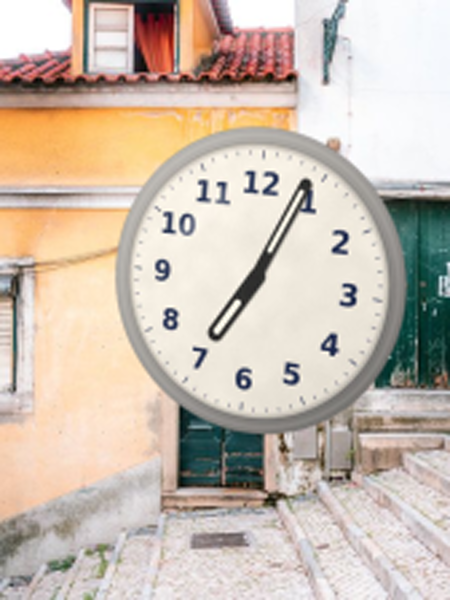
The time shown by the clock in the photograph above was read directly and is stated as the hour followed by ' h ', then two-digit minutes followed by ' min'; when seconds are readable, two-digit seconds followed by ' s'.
7 h 04 min
